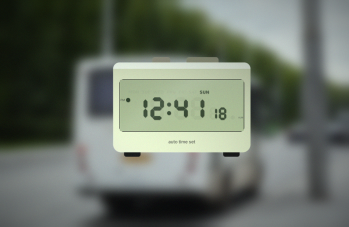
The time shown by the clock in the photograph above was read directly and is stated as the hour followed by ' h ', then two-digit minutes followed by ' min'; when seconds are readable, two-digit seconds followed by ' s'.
12 h 41 min 18 s
